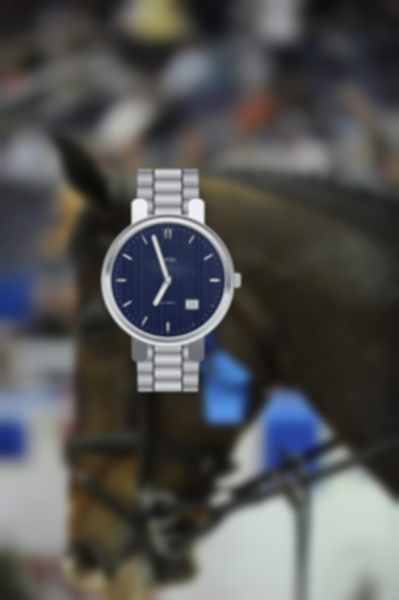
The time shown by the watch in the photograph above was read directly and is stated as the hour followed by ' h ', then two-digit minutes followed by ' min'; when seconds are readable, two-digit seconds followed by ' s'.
6 h 57 min
